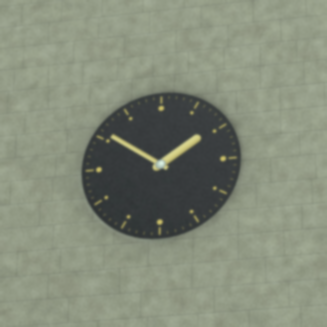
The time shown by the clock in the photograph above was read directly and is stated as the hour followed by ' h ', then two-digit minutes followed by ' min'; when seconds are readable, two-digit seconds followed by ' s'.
1 h 51 min
